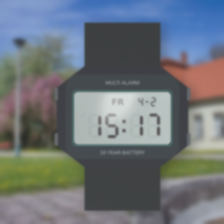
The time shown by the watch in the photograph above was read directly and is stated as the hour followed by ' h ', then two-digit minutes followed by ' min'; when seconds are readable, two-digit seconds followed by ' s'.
15 h 17 min
